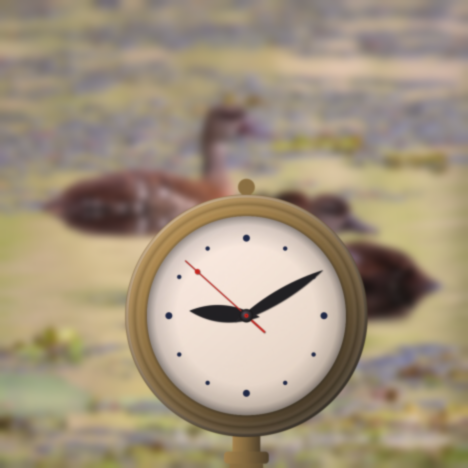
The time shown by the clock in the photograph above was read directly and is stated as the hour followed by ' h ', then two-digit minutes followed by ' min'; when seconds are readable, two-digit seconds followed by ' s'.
9 h 09 min 52 s
